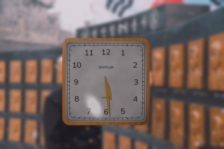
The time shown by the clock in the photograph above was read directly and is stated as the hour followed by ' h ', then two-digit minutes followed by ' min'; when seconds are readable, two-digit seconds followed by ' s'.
5 h 29 min
